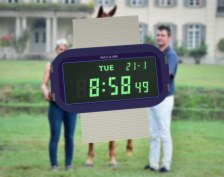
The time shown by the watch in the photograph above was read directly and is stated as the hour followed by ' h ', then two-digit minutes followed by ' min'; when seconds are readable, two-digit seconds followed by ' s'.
8 h 58 min 49 s
